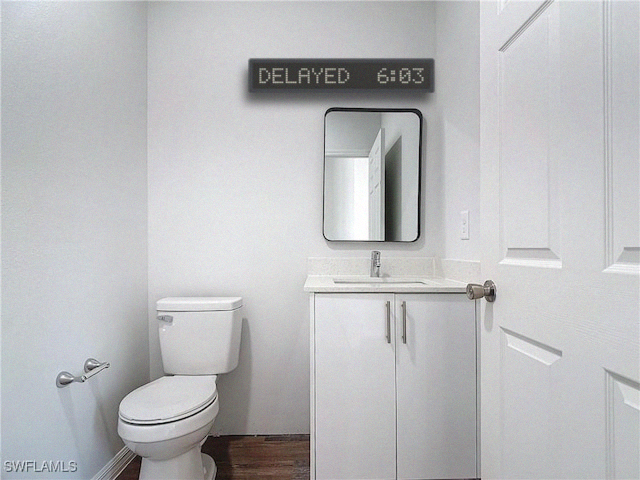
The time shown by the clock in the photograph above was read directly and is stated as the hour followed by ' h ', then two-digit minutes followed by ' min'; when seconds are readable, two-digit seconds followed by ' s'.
6 h 03 min
